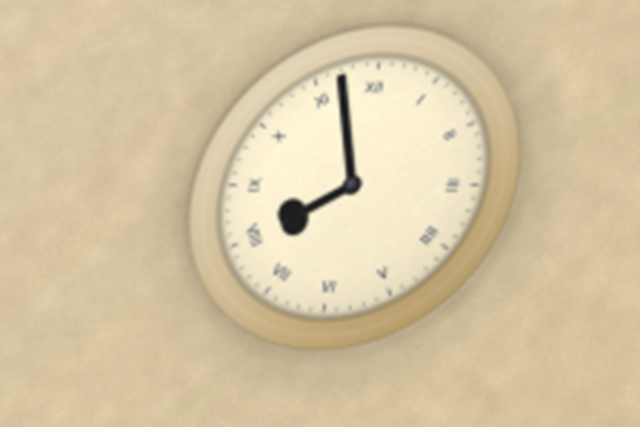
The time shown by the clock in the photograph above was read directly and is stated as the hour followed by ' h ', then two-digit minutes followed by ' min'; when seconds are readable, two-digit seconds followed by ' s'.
7 h 57 min
